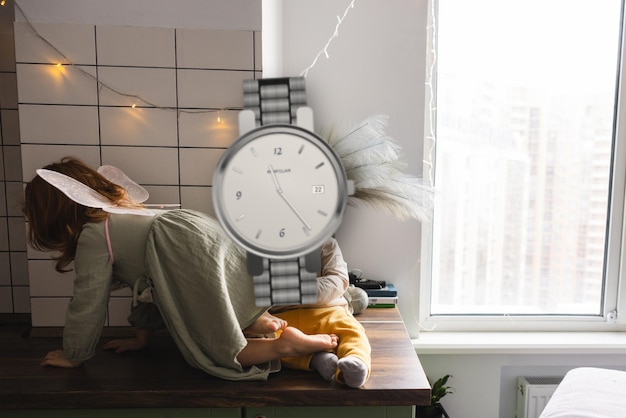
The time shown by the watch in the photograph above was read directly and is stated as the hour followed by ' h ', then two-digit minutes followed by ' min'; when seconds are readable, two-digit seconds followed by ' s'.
11 h 24 min
